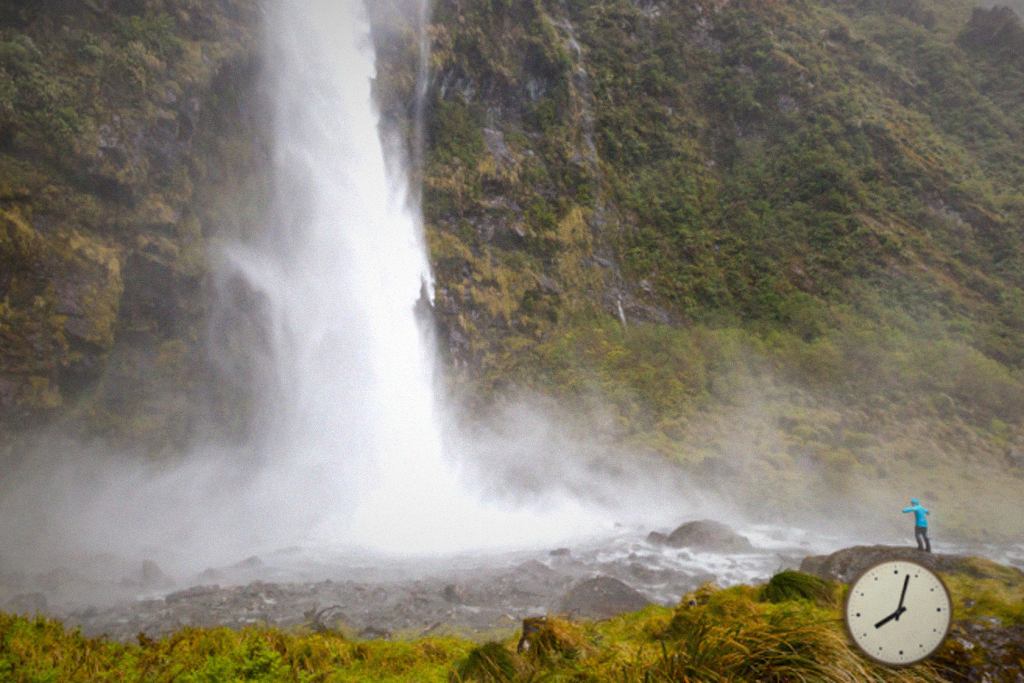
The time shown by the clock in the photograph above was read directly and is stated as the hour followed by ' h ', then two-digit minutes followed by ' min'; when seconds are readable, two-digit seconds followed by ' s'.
8 h 03 min
